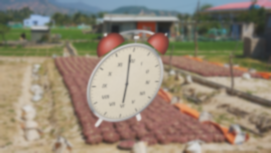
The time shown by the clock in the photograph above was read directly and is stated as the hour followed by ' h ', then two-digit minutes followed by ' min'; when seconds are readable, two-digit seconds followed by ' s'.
5 h 59 min
